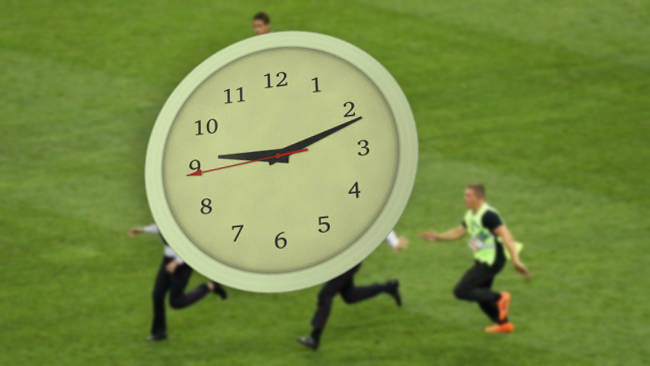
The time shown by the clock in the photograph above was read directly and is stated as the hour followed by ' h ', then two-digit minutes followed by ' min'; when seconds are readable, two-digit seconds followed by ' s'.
9 h 11 min 44 s
